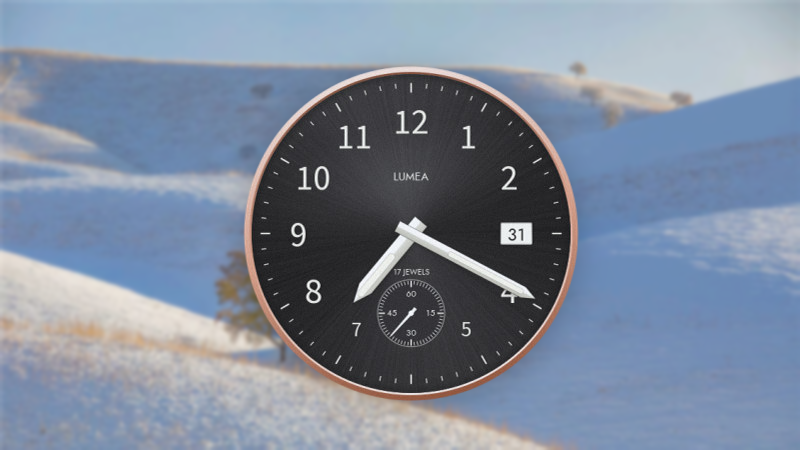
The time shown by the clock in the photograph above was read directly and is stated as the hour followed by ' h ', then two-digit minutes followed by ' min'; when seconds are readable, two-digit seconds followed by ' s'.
7 h 19 min 37 s
